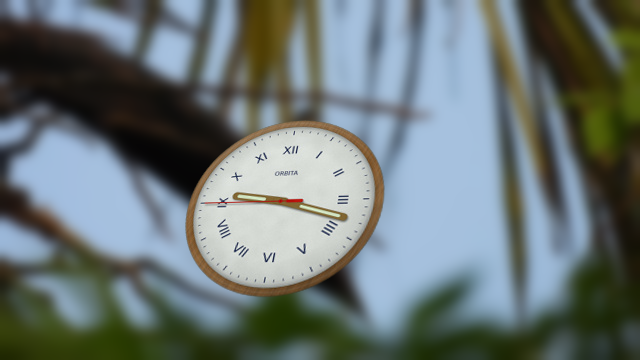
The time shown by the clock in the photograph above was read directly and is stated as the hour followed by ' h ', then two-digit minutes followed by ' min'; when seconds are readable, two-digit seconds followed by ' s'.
9 h 17 min 45 s
